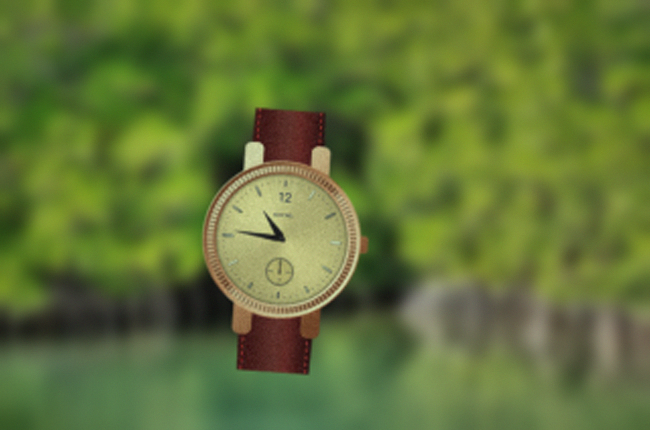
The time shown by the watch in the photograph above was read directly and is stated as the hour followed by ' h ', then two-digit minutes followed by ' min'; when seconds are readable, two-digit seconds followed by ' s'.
10 h 46 min
